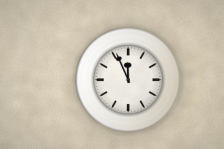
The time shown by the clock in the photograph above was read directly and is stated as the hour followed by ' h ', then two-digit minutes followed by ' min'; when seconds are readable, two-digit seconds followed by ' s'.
11 h 56 min
